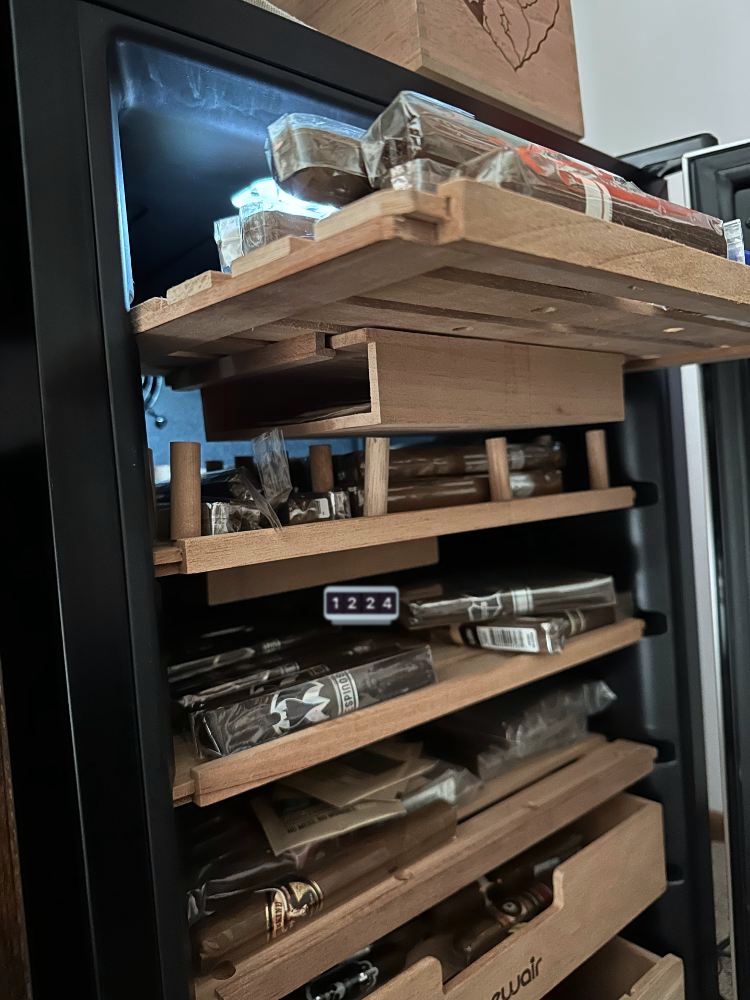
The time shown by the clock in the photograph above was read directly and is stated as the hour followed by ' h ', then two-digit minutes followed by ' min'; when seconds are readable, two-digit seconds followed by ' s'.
12 h 24 min
